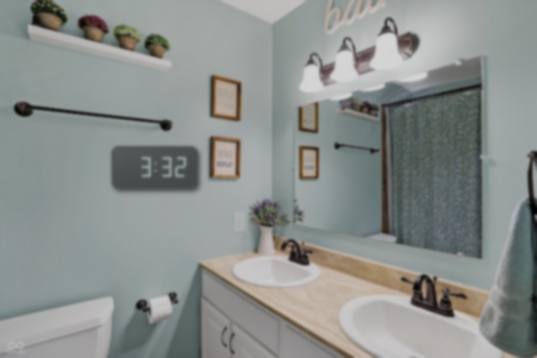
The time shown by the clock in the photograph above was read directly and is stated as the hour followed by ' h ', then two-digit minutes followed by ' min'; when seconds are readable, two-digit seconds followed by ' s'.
3 h 32 min
